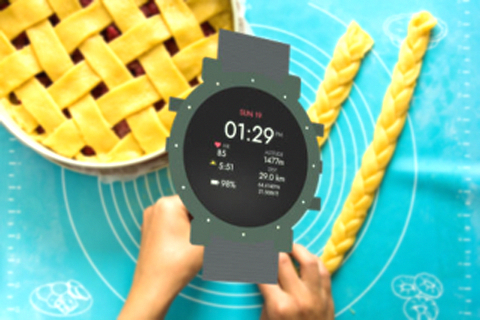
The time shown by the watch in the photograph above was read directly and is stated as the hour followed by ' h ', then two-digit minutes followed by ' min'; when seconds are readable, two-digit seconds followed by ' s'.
1 h 29 min
